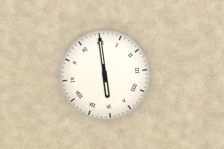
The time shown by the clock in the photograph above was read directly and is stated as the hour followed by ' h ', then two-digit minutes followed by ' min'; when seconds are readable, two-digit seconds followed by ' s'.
6 h 00 min
